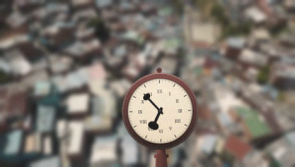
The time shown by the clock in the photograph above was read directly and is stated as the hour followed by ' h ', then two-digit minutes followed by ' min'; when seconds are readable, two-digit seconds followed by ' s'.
6 h 53 min
